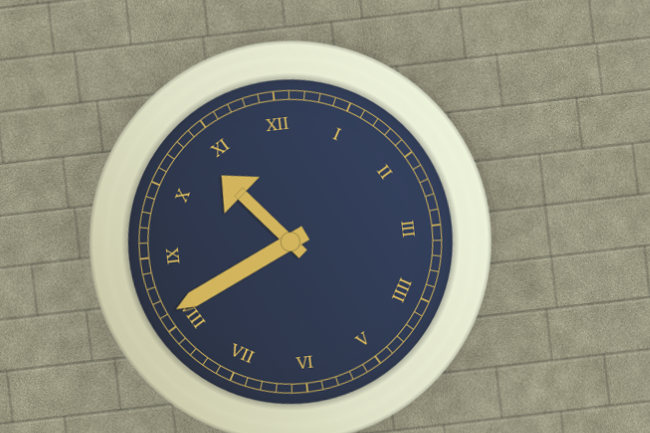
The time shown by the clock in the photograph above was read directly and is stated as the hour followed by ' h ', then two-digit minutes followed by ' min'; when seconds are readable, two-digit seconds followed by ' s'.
10 h 41 min
